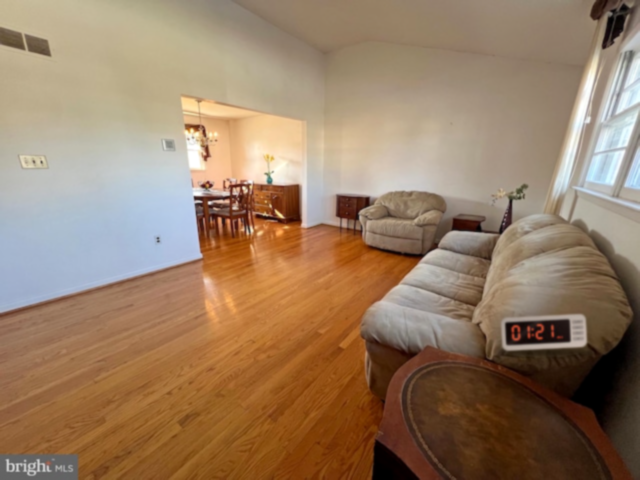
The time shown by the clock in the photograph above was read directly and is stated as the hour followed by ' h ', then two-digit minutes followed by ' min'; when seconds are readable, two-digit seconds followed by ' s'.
1 h 21 min
